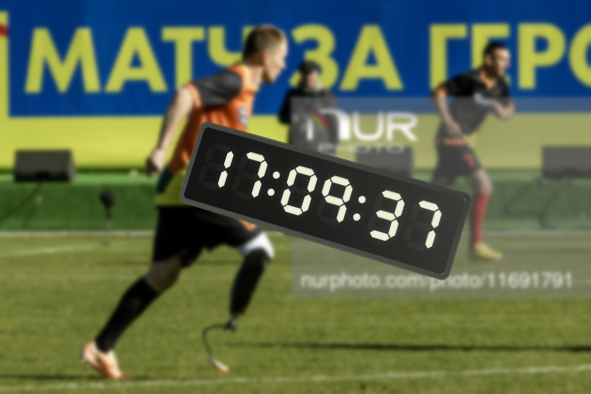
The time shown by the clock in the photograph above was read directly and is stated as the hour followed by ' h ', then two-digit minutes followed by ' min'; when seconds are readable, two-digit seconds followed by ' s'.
17 h 09 min 37 s
